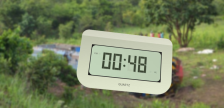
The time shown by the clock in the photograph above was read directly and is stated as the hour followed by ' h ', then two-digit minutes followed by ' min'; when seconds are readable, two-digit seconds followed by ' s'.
0 h 48 min
